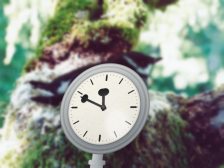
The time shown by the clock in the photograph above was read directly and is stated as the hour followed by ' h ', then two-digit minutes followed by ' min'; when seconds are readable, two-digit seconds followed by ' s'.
11 h 49 min
